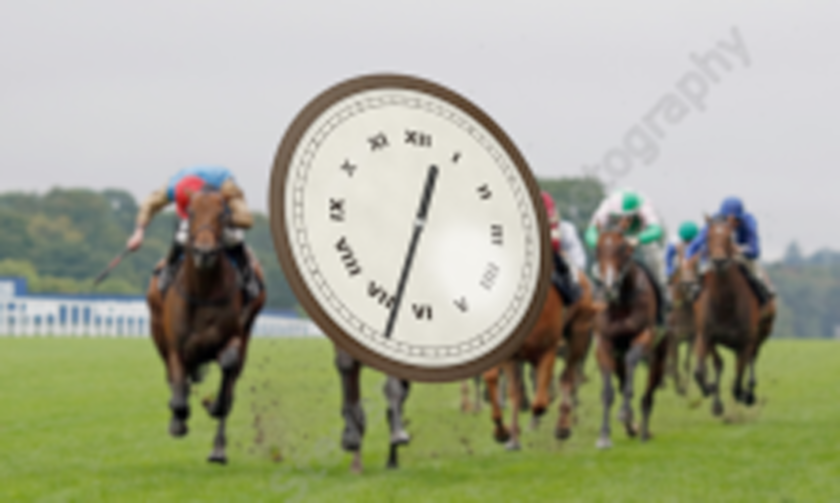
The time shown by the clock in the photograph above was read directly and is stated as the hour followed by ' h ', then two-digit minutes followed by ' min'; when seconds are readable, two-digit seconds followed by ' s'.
12 h 33 min
